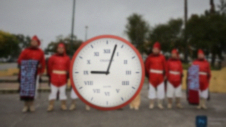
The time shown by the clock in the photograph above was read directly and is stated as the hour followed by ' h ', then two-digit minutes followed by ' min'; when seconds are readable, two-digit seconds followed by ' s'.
9 h 03 min
